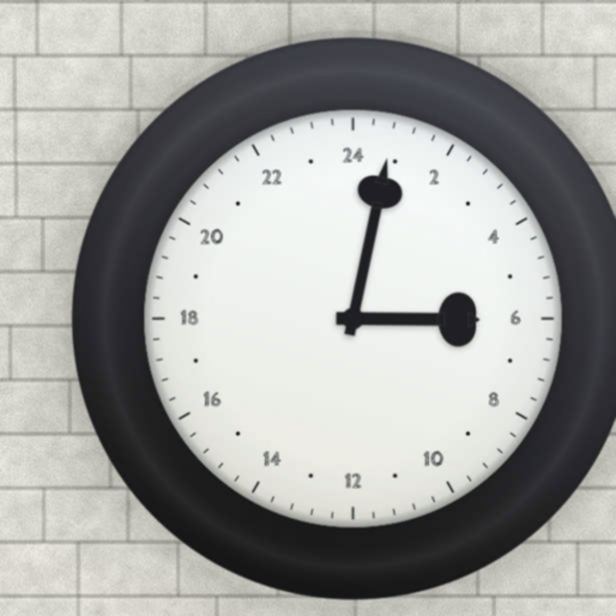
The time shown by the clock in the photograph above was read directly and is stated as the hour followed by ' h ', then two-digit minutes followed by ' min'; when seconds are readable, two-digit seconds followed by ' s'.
6 h 02 min
